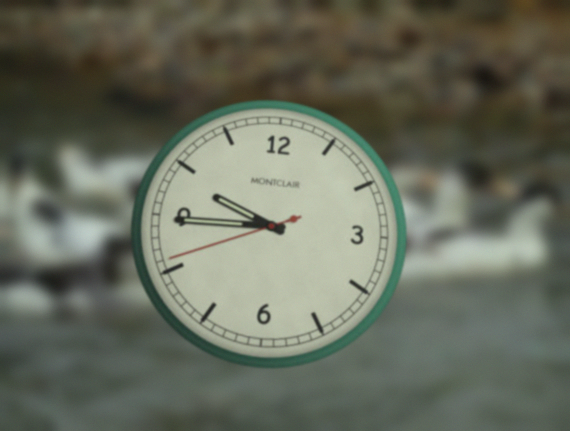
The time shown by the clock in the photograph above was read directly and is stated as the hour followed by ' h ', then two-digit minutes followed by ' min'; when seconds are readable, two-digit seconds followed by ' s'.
9 h 44 min 41 s
